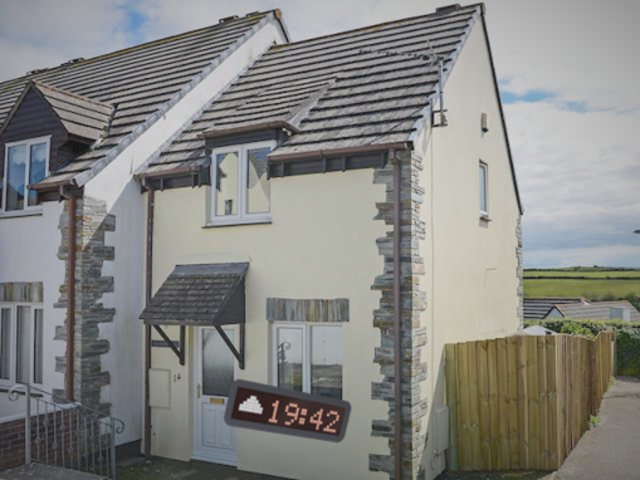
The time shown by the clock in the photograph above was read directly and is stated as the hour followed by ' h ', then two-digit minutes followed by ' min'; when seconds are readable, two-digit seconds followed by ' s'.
19 h 42 min
